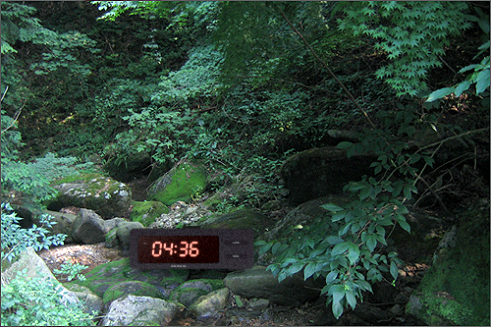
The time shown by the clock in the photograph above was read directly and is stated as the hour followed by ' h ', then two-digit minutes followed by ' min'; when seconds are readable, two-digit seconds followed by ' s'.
4 h 36 min
